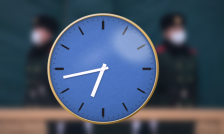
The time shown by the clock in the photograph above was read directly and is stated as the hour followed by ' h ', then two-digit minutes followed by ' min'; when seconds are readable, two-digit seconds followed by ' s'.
6 h 43 min
